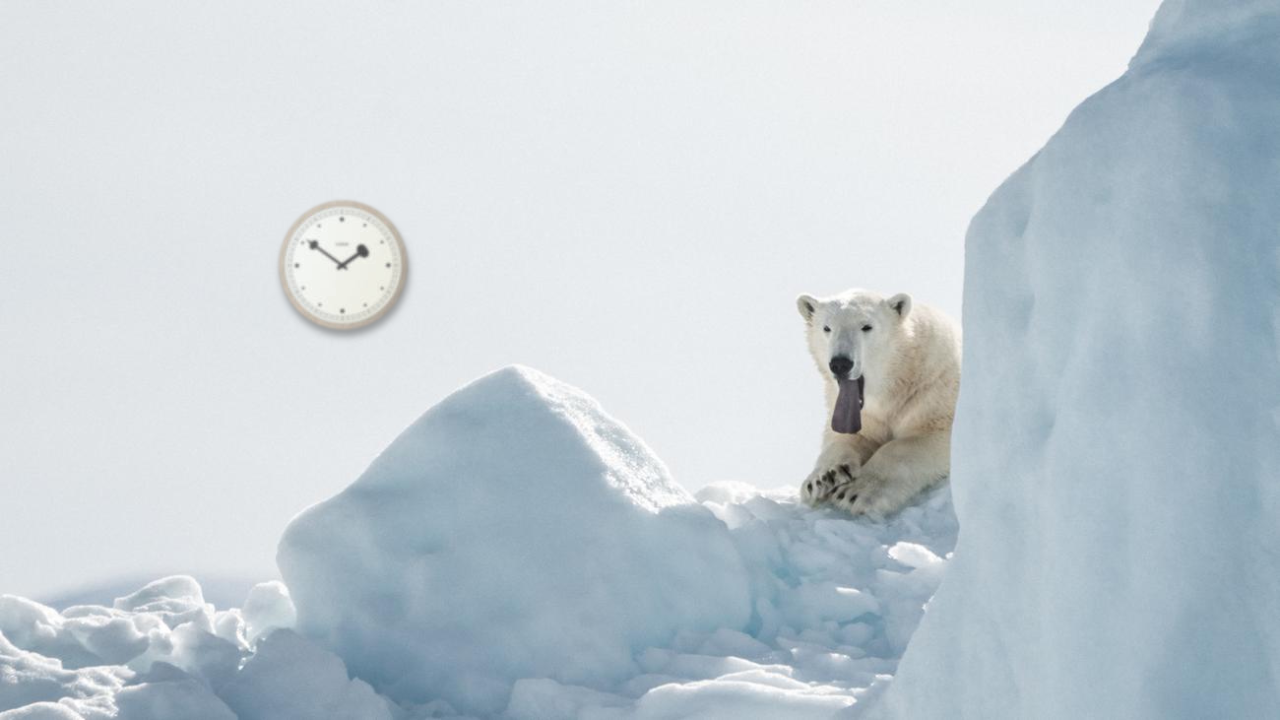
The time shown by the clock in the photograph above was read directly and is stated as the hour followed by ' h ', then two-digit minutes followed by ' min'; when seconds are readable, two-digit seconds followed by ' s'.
1 h 51 min
